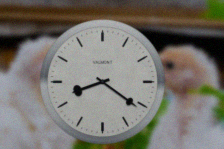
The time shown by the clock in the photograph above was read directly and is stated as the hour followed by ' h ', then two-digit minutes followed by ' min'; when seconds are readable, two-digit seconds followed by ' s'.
8 h 21 min
